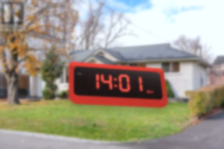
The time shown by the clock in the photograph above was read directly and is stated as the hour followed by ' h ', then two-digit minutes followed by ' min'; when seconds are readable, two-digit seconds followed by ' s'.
14 h 01 min
